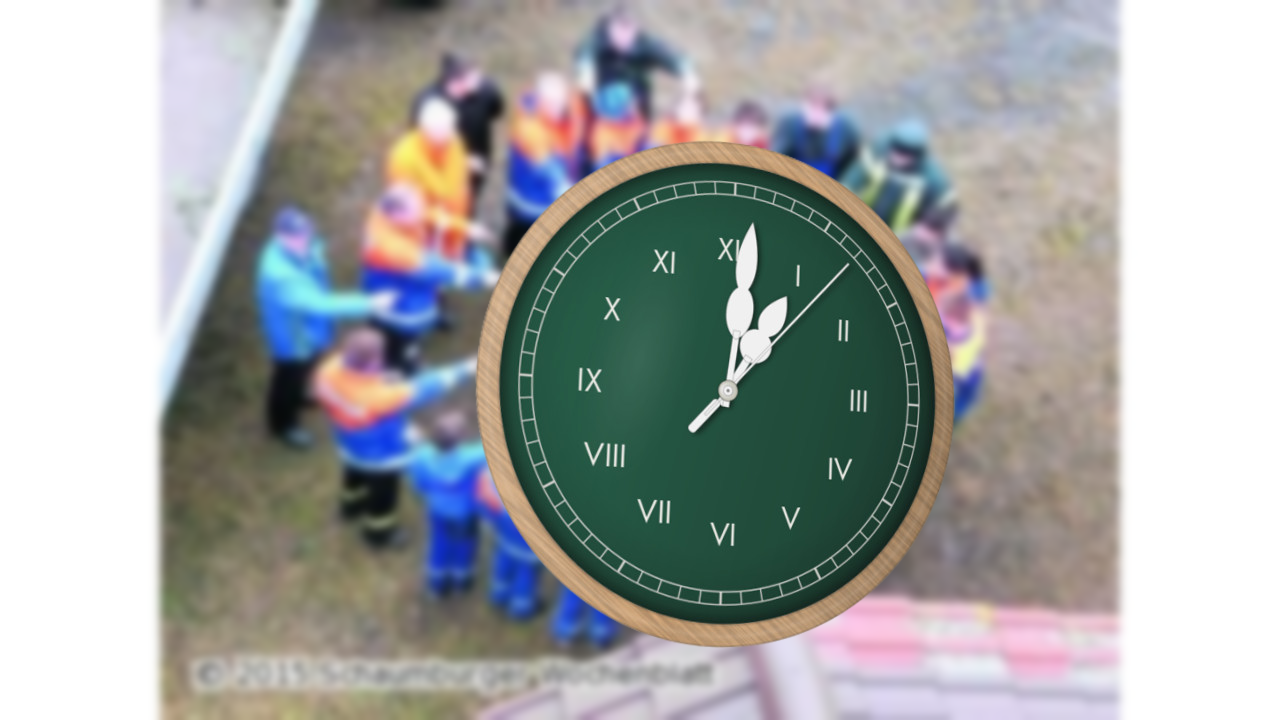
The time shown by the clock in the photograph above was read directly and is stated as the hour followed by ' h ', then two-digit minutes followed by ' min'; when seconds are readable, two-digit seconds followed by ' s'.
1 h 01 min 07 s
